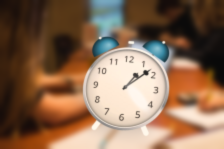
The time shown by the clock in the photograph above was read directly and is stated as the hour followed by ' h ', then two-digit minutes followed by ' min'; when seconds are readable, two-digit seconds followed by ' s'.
1 h 08 min
